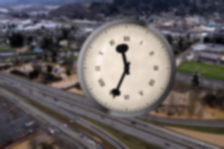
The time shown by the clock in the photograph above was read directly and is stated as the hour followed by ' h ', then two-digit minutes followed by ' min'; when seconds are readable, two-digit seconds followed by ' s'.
11 h 34 min
